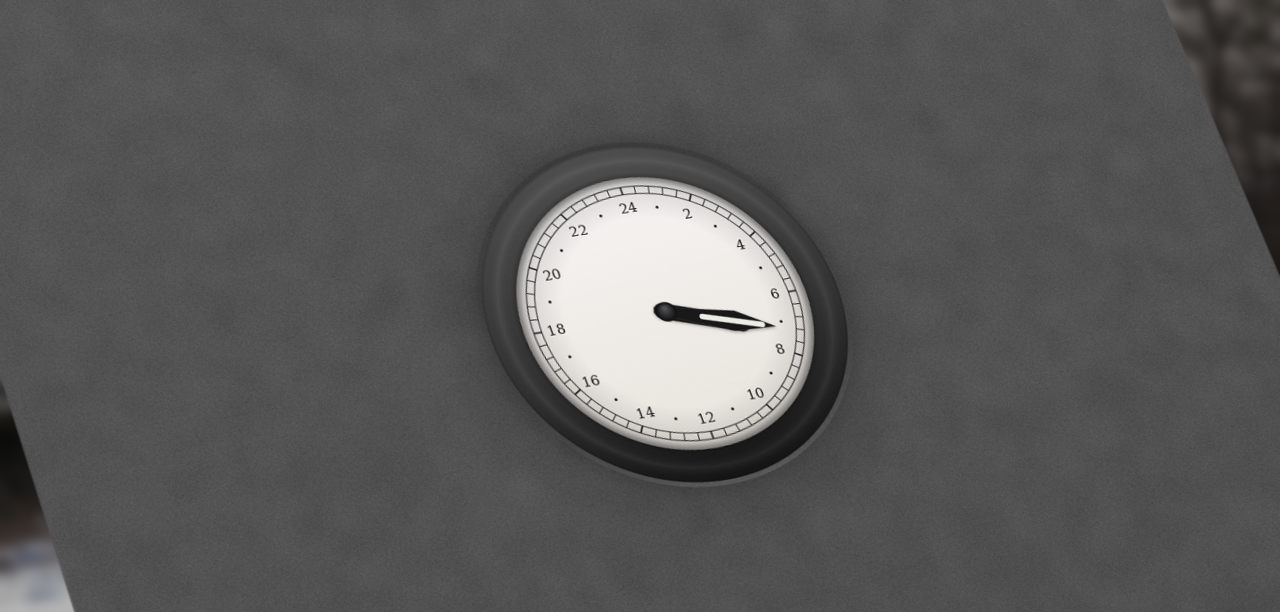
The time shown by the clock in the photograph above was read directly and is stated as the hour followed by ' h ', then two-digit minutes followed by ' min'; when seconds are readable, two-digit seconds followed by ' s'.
7 h 18 min
